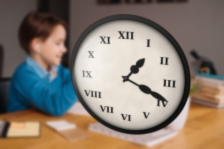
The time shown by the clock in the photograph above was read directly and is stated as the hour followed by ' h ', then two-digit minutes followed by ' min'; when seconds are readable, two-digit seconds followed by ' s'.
1 h 19 min
